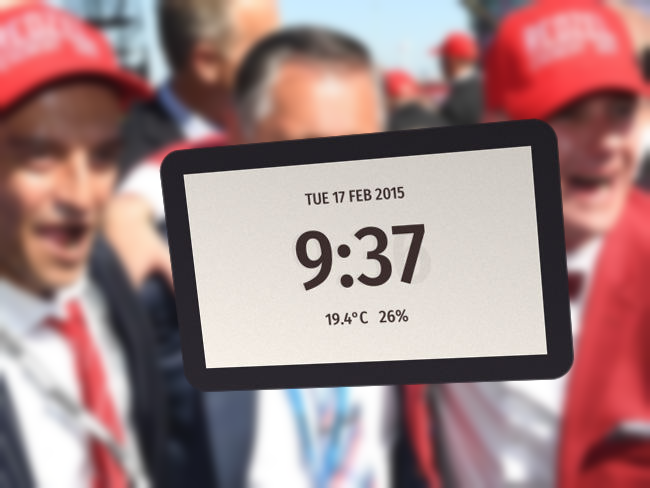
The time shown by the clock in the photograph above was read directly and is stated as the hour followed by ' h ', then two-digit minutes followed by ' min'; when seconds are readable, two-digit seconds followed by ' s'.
9 h 37 min
